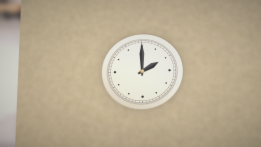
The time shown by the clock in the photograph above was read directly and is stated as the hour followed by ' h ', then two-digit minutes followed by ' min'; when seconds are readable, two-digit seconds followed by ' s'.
2 h 00 min
